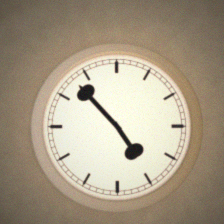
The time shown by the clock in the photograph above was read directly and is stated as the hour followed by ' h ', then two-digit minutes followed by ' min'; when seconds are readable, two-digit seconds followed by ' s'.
4 h 53 min
